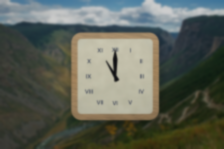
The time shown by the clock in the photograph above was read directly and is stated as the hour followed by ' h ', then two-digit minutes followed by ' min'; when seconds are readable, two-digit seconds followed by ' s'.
11 h 00 min
